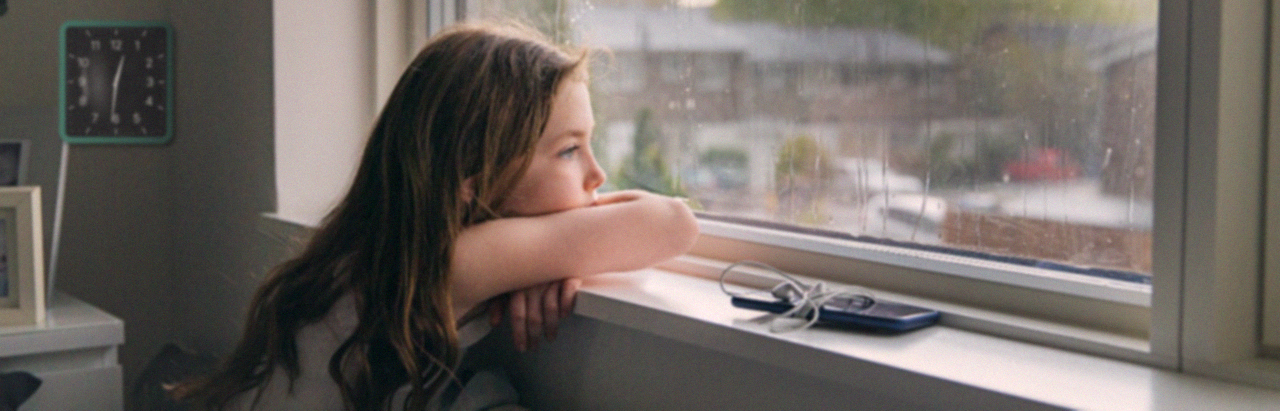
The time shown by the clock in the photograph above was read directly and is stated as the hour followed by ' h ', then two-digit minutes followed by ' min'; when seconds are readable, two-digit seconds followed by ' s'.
12 h 31 min
